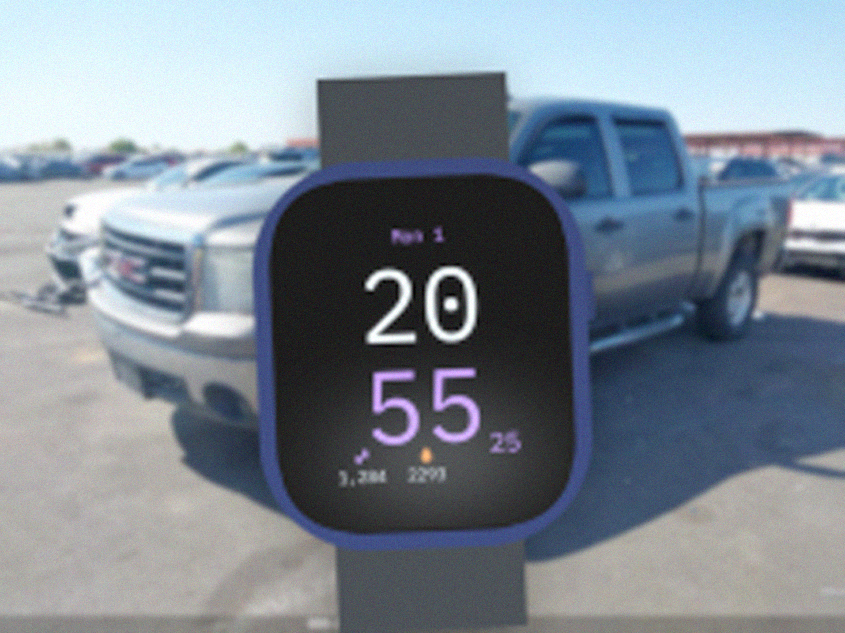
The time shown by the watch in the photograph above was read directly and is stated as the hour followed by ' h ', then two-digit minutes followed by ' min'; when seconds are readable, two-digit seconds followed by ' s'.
20 h 55 min
